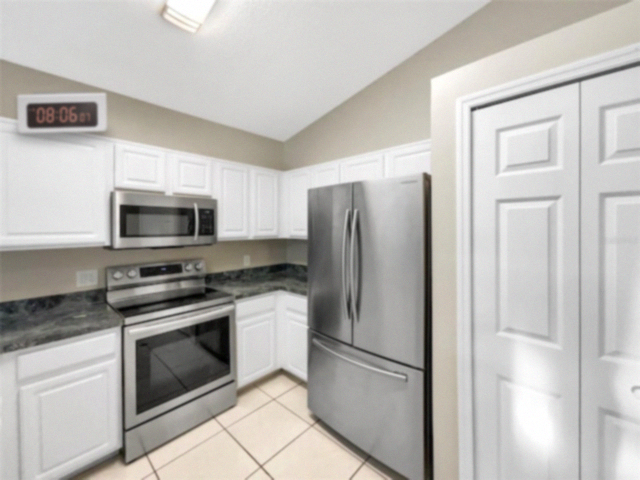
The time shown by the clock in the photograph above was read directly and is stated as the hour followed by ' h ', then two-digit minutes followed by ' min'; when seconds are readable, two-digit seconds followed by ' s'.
8 h 06 min
